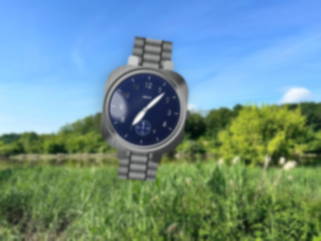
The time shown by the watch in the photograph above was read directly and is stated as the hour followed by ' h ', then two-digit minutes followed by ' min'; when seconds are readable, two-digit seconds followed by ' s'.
7 h 07 min
